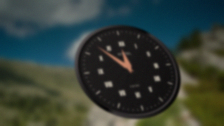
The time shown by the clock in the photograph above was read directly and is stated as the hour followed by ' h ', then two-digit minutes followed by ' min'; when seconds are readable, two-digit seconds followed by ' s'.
11 h 53 min
